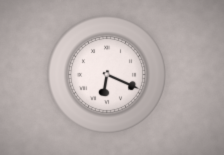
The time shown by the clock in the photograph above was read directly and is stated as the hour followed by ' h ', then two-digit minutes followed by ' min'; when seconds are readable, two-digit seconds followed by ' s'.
6 h 19 min
